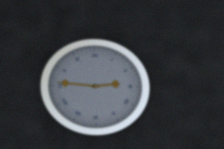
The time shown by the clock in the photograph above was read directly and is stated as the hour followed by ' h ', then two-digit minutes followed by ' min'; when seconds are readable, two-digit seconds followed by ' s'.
2 h 46 min
